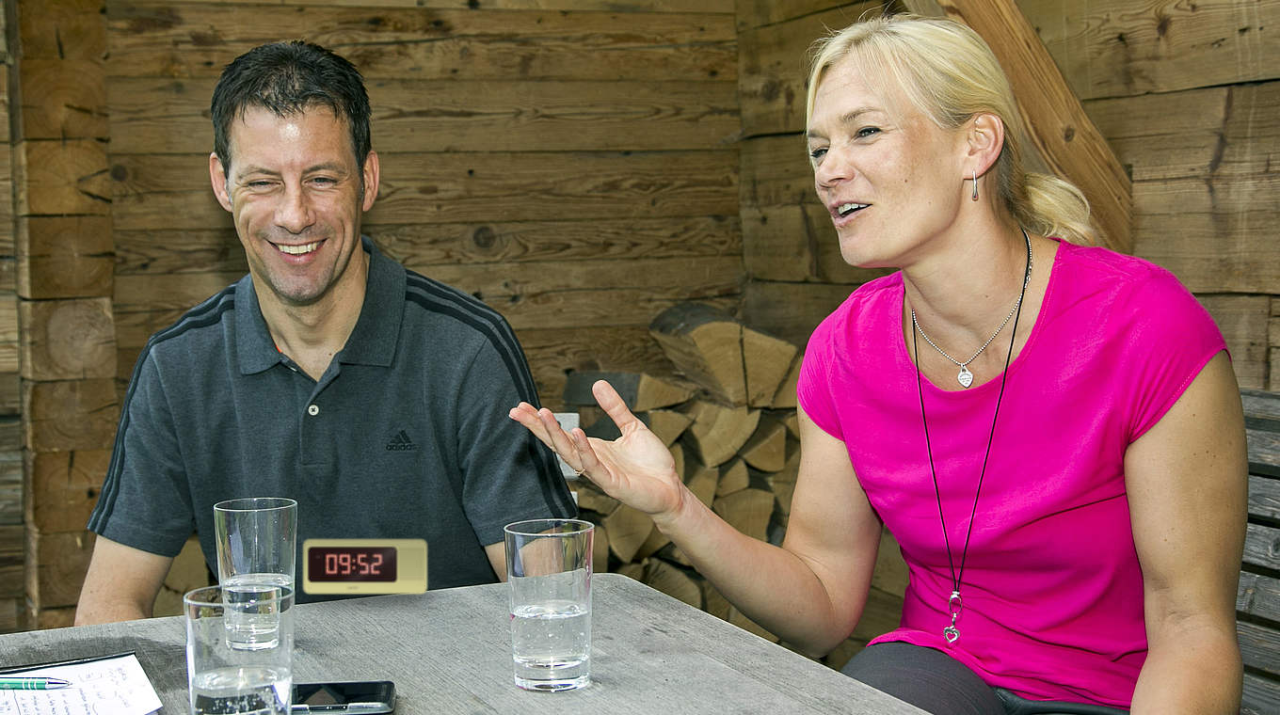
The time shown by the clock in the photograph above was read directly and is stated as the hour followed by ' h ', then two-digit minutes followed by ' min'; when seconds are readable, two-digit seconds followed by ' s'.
9 h 52 min
